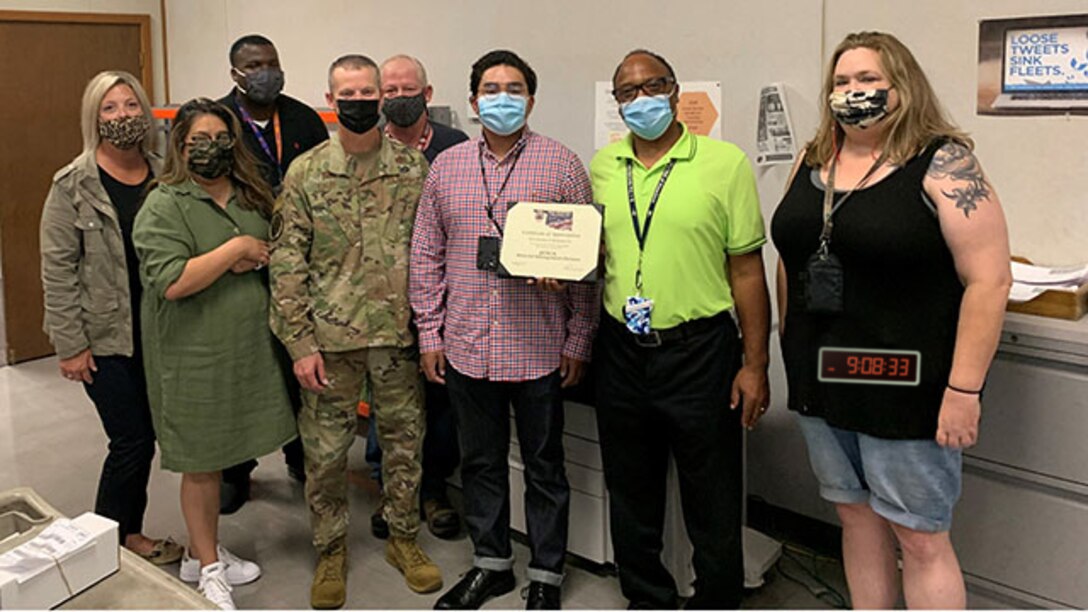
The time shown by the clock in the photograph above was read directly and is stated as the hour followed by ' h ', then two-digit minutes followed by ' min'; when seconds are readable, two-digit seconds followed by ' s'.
9 h 08 min 33 s
